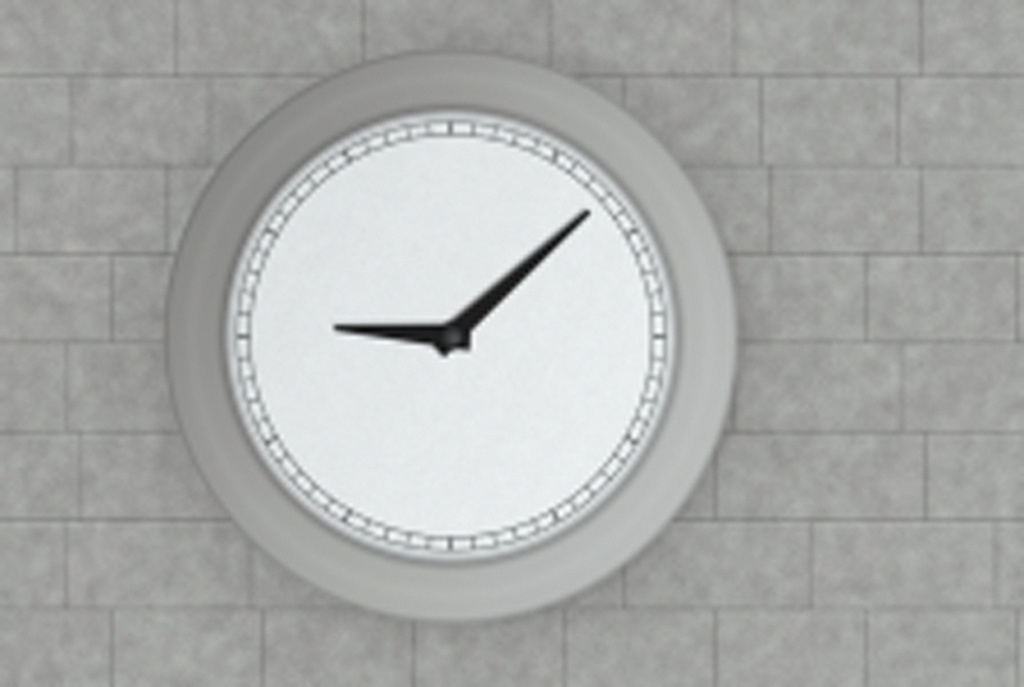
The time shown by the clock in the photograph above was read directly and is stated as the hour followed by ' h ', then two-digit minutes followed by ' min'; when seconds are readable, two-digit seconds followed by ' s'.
9 h 08 min
